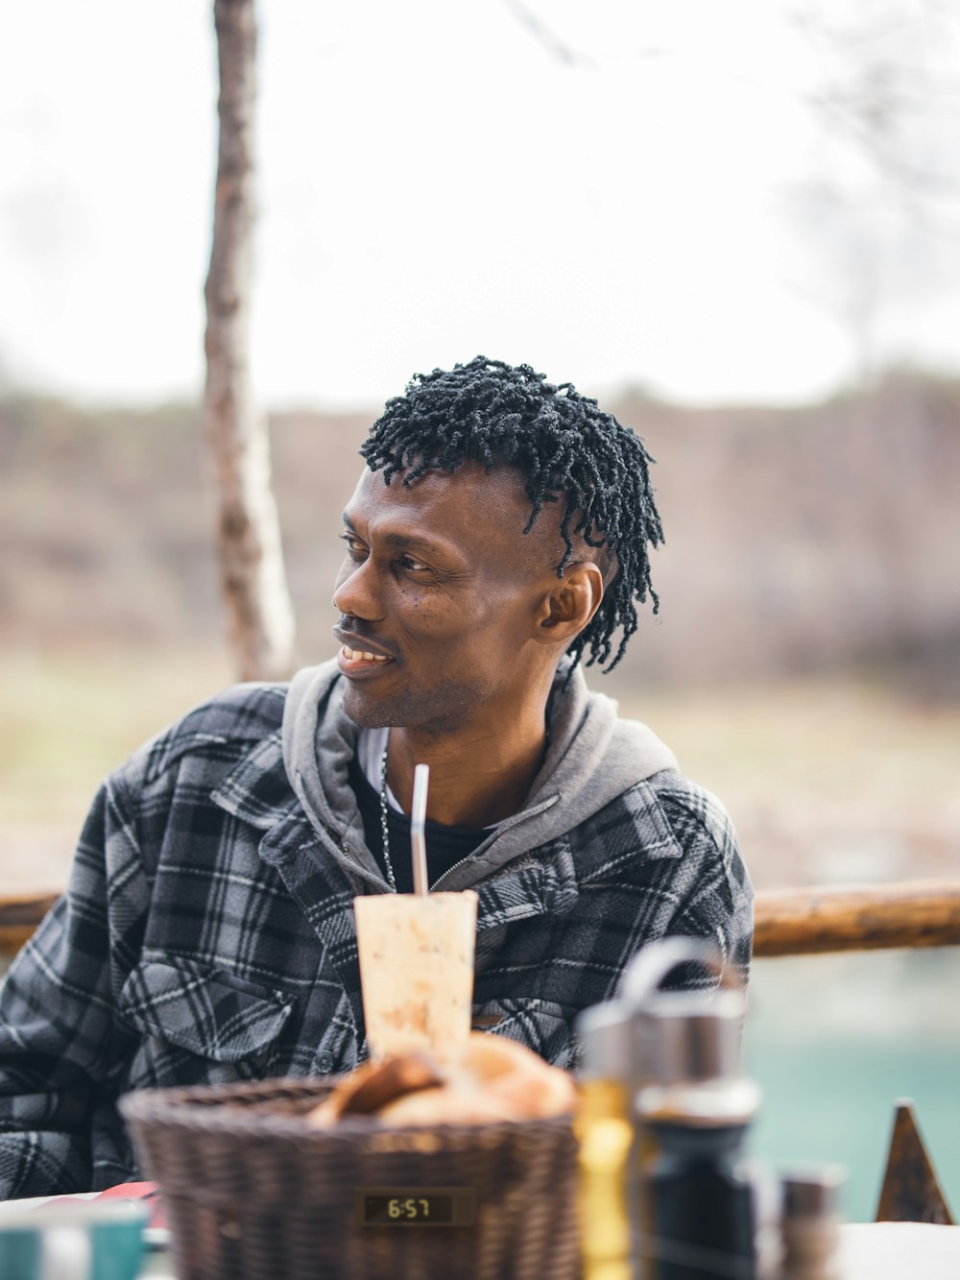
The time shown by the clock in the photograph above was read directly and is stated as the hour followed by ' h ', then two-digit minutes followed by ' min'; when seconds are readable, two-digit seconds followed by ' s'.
6 h 57 min
